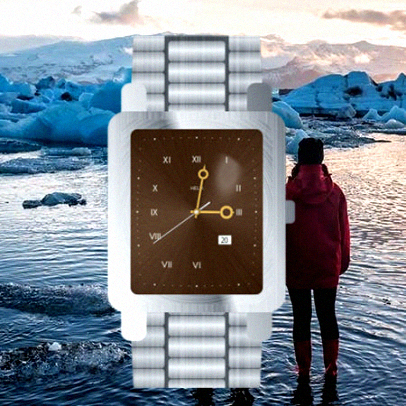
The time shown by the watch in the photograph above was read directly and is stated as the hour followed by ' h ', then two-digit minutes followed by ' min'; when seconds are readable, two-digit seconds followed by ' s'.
3 h 01 min 39 s
